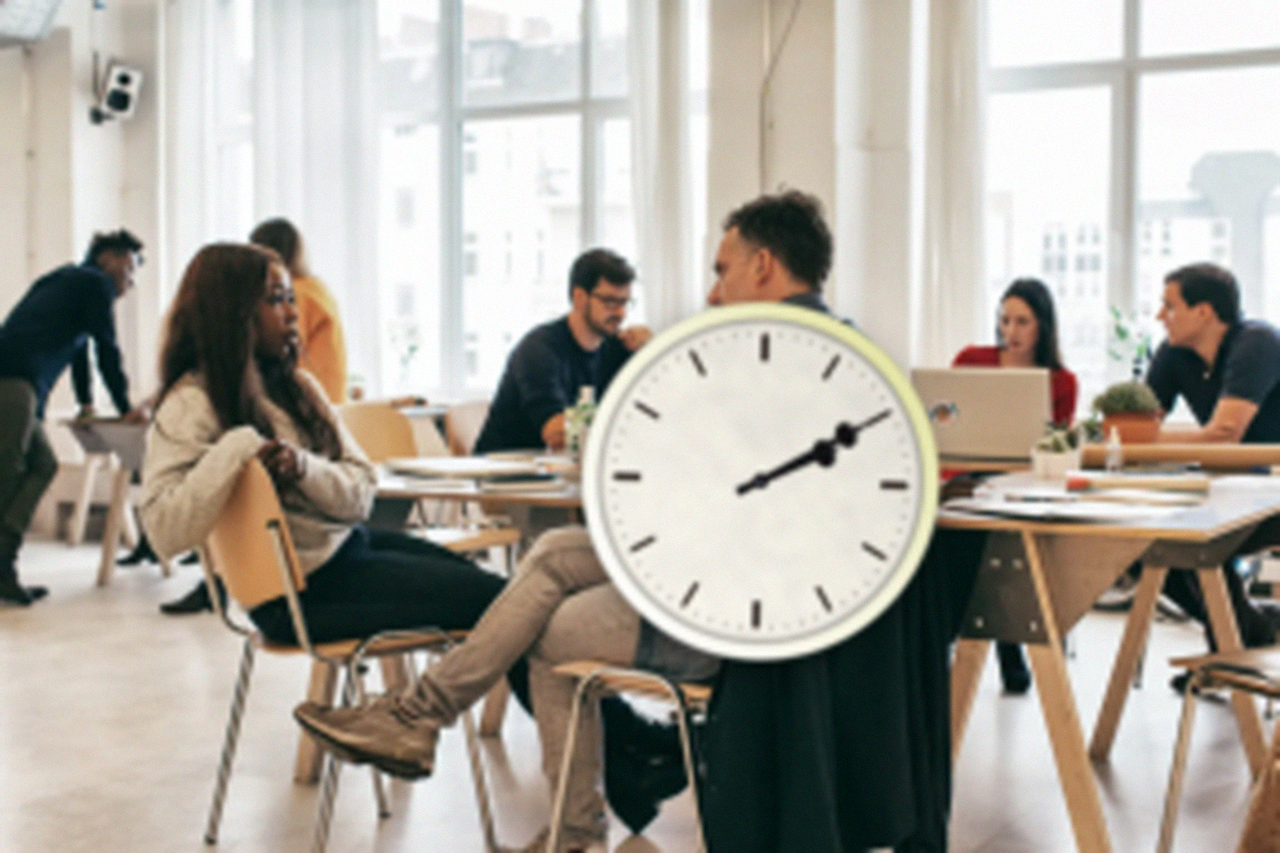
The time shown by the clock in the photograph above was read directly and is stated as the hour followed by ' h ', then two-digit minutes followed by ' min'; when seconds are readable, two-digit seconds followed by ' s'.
2 h 10 min
